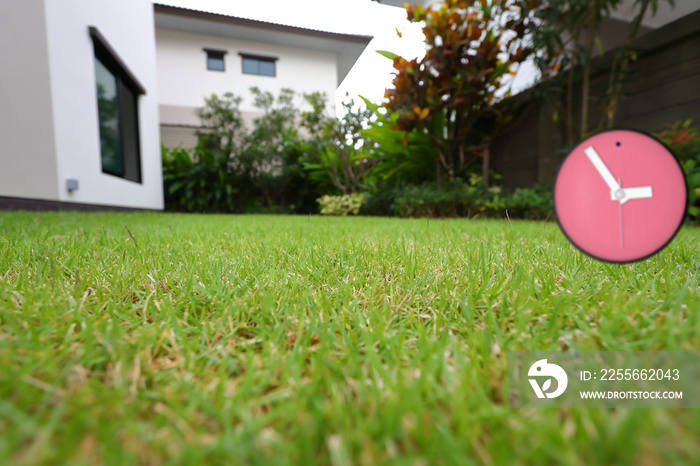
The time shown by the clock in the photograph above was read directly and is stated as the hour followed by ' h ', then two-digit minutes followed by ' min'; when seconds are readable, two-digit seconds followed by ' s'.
2 h 54 min 30 s
